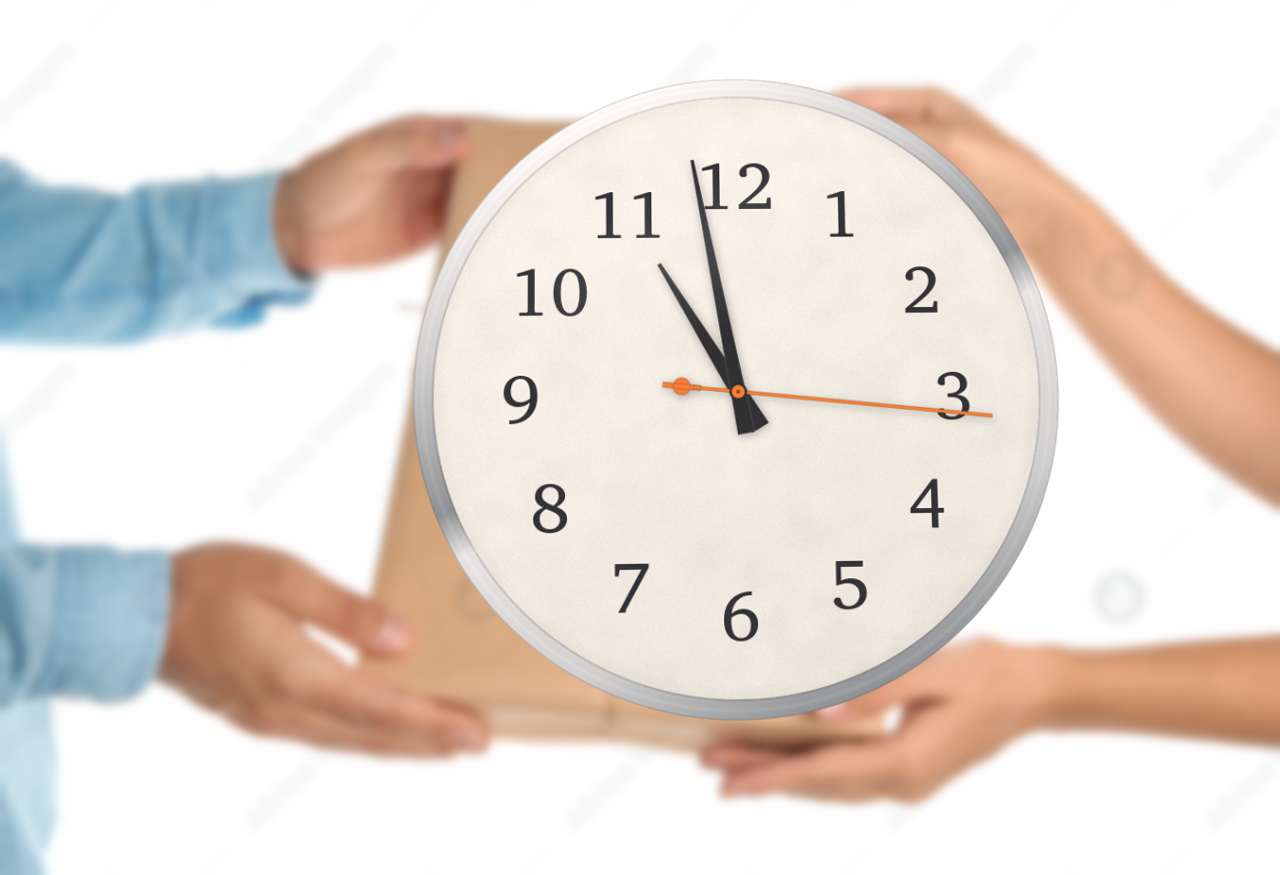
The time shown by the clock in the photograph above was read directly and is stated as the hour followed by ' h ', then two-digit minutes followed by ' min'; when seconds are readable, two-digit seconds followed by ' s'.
10 h 58 min 16 s
